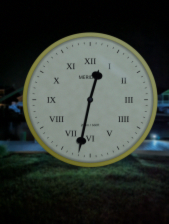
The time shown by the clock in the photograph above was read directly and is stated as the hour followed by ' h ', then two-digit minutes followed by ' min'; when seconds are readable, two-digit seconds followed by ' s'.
12 h 32 min
